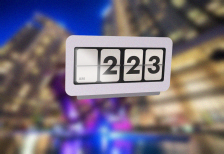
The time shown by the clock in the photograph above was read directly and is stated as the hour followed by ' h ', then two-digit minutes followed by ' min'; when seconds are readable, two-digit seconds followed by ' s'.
2 h 23 min
